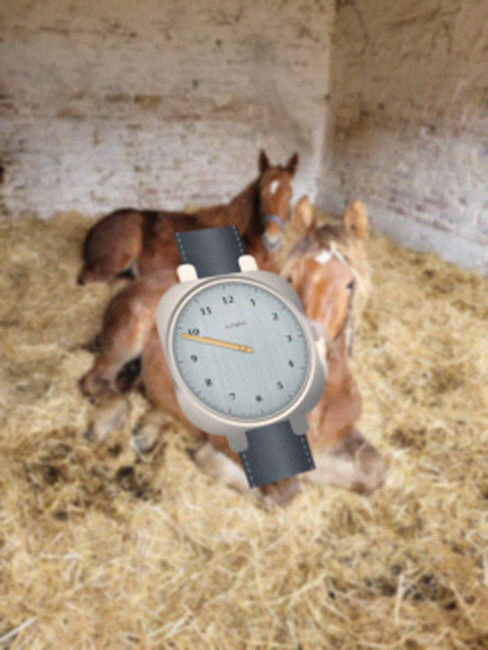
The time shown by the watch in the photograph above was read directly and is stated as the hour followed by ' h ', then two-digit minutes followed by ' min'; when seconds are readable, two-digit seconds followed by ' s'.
9 h 49 min
